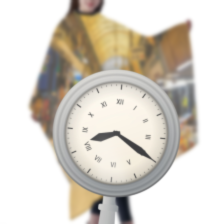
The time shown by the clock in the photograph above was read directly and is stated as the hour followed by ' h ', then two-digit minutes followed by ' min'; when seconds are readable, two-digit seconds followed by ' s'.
8 h 20 min
